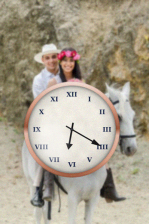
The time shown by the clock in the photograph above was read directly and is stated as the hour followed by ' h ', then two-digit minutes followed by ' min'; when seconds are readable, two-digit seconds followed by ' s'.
6 h 20 min
